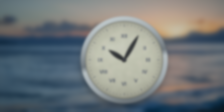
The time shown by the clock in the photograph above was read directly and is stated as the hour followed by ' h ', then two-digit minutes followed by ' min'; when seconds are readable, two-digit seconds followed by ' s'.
10 h 05 min
